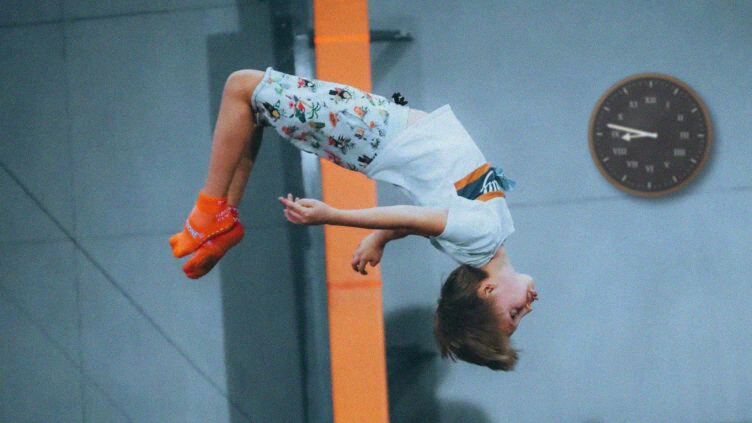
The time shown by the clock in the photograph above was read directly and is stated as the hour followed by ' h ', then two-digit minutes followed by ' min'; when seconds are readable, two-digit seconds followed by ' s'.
8 h 47 min
